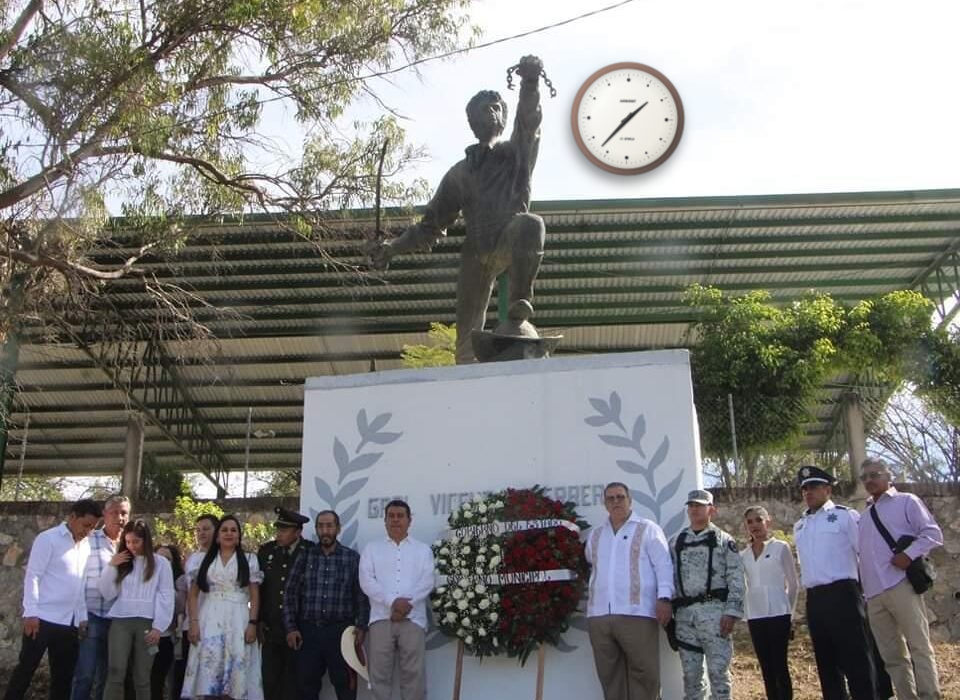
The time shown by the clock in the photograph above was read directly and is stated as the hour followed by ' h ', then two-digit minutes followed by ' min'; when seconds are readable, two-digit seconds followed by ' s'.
1 h 37 min
